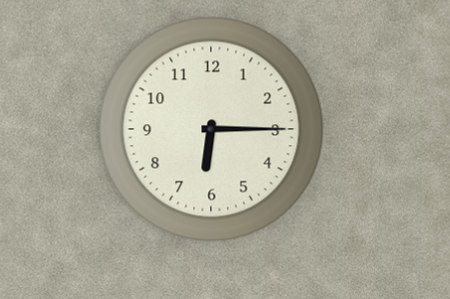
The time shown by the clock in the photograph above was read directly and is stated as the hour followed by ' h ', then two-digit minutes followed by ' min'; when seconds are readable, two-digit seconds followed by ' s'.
6 h 15 min
